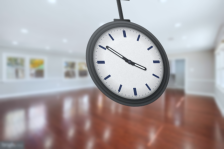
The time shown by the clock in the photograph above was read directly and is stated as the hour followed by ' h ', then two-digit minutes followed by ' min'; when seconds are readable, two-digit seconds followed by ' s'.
3 h 51 min
